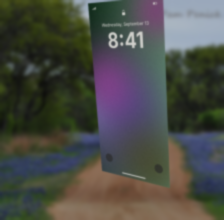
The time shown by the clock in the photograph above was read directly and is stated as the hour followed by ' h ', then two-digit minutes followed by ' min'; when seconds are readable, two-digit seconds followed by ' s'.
8 h 41 min
